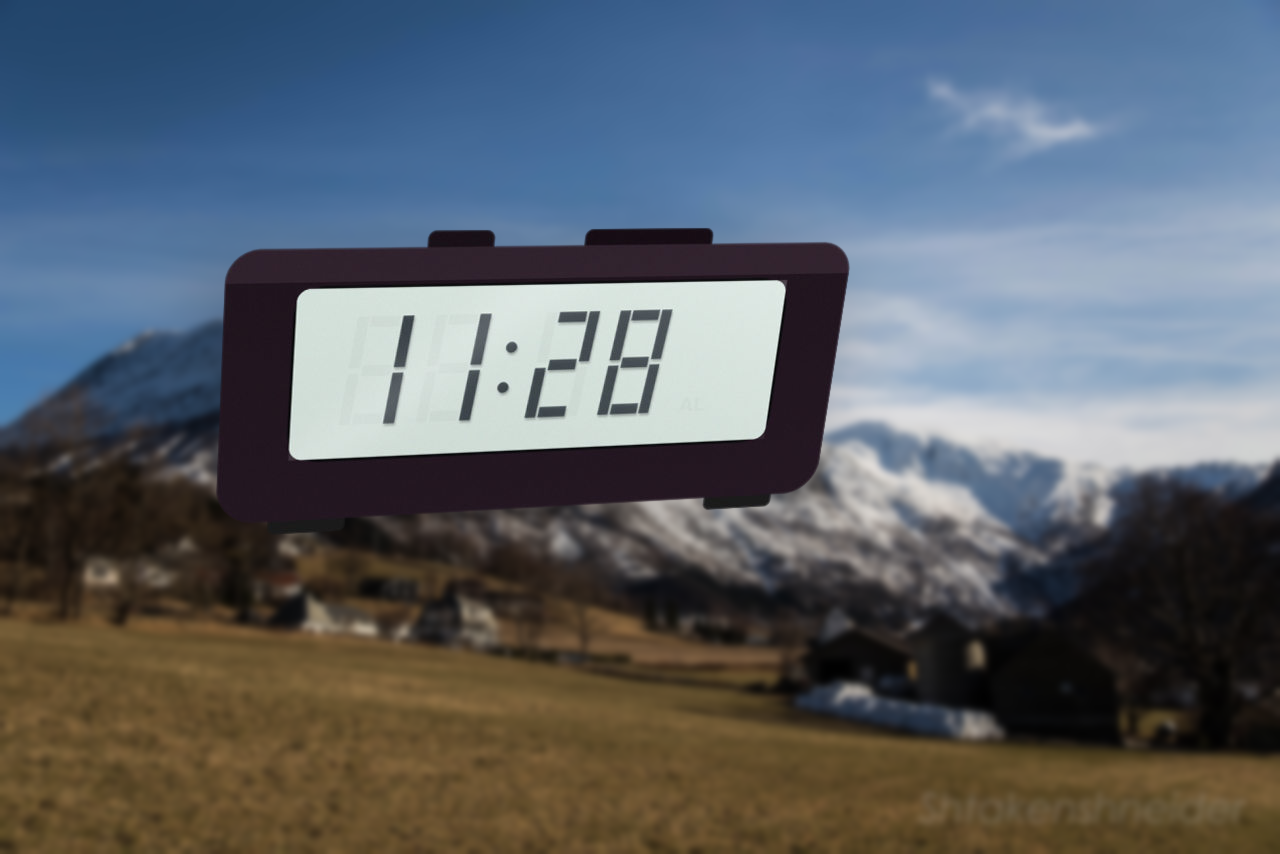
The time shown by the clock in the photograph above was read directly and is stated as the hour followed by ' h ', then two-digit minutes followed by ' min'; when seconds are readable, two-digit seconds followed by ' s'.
11 h 28 min
